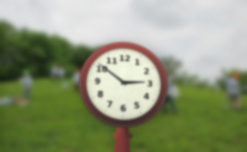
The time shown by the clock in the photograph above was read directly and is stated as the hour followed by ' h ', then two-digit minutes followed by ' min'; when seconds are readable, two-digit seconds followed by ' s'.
2 h 51 min
